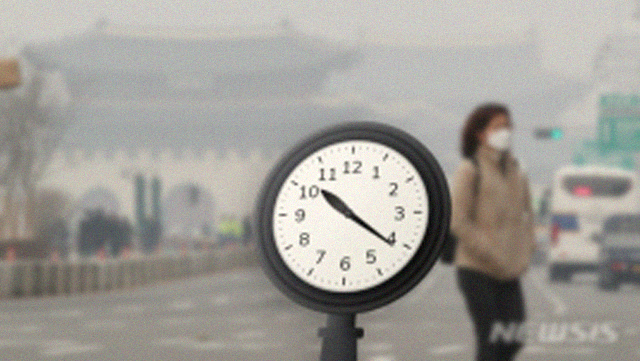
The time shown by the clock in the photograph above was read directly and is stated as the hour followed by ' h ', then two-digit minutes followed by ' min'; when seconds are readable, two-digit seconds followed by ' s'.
10 h 21 min
